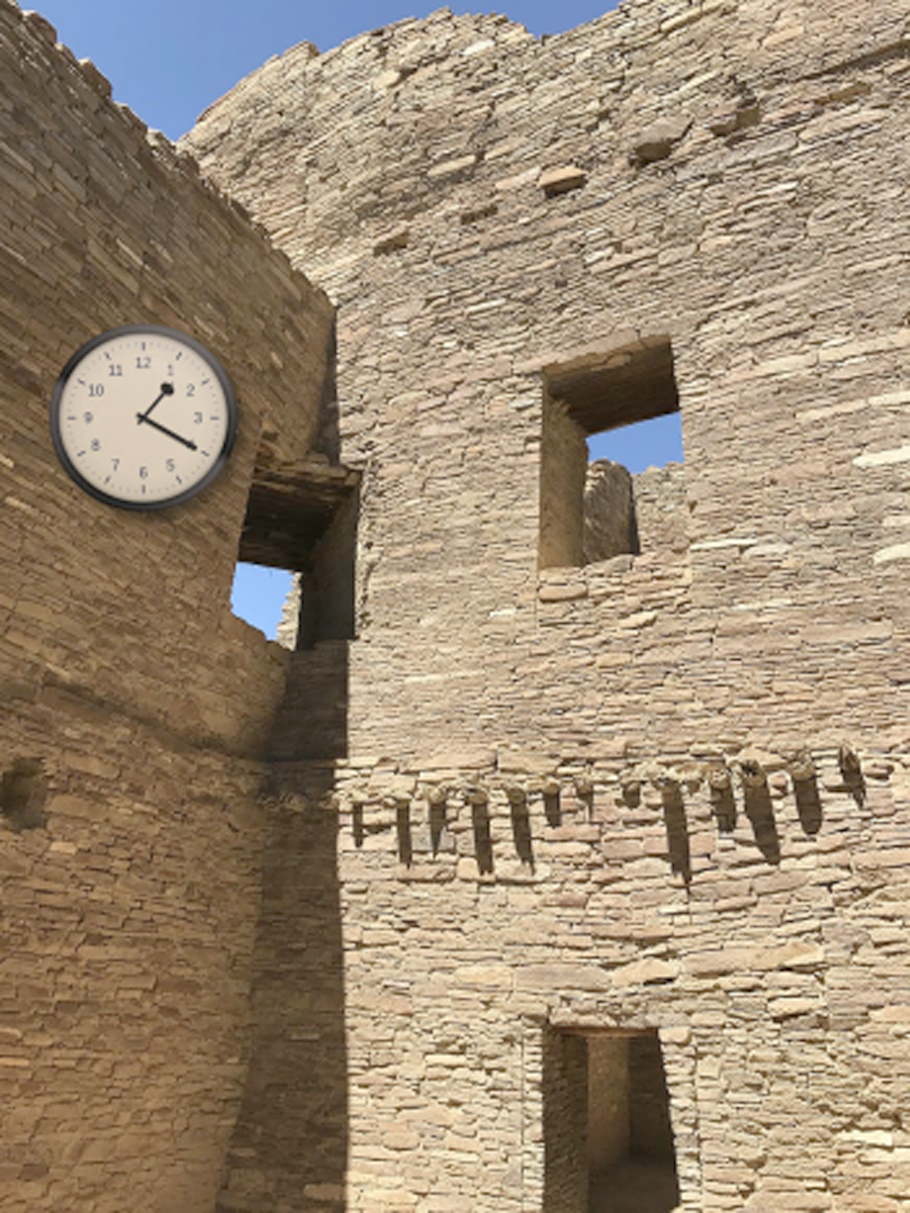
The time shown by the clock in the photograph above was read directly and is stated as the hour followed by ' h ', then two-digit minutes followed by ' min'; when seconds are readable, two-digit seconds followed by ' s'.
1 h 20 min
